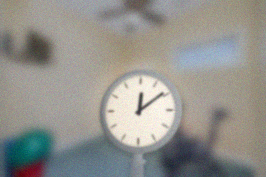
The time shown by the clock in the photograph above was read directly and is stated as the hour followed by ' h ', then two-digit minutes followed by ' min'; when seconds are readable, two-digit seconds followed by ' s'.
12 h 09 min
